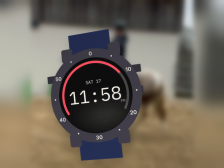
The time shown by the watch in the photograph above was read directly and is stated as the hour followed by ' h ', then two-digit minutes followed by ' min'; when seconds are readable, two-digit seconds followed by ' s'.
11 h 58 min
